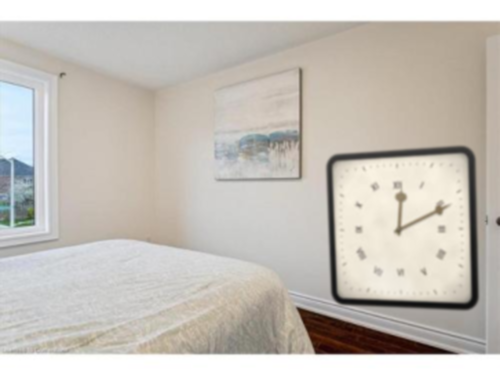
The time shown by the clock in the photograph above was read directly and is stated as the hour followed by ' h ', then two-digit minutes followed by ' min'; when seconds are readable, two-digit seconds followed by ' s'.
12 h 11 min
